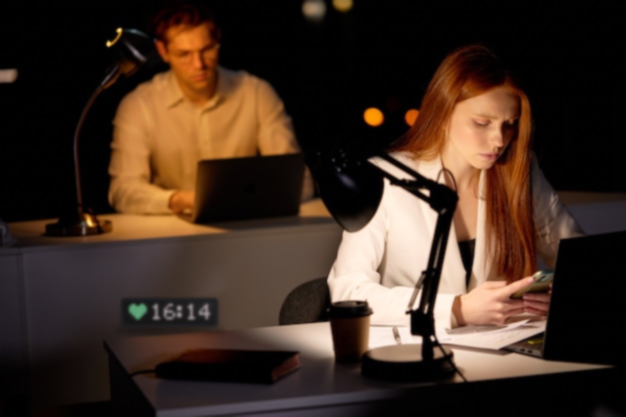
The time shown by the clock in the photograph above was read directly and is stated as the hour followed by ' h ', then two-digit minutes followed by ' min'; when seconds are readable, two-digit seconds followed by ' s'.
16 h 14 min
